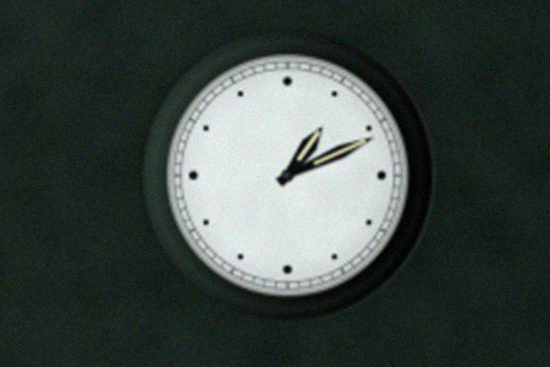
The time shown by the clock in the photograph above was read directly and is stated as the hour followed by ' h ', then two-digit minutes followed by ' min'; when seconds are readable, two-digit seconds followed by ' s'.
1 h 11 min
